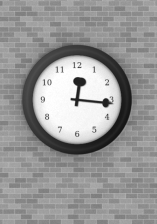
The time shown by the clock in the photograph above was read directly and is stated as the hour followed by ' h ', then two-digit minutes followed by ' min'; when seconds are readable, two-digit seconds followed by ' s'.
12 h 16 min
